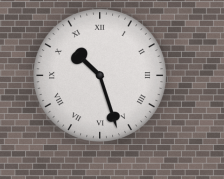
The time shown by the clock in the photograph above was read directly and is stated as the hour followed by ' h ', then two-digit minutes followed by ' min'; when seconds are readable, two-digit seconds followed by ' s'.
10 h 27 min
